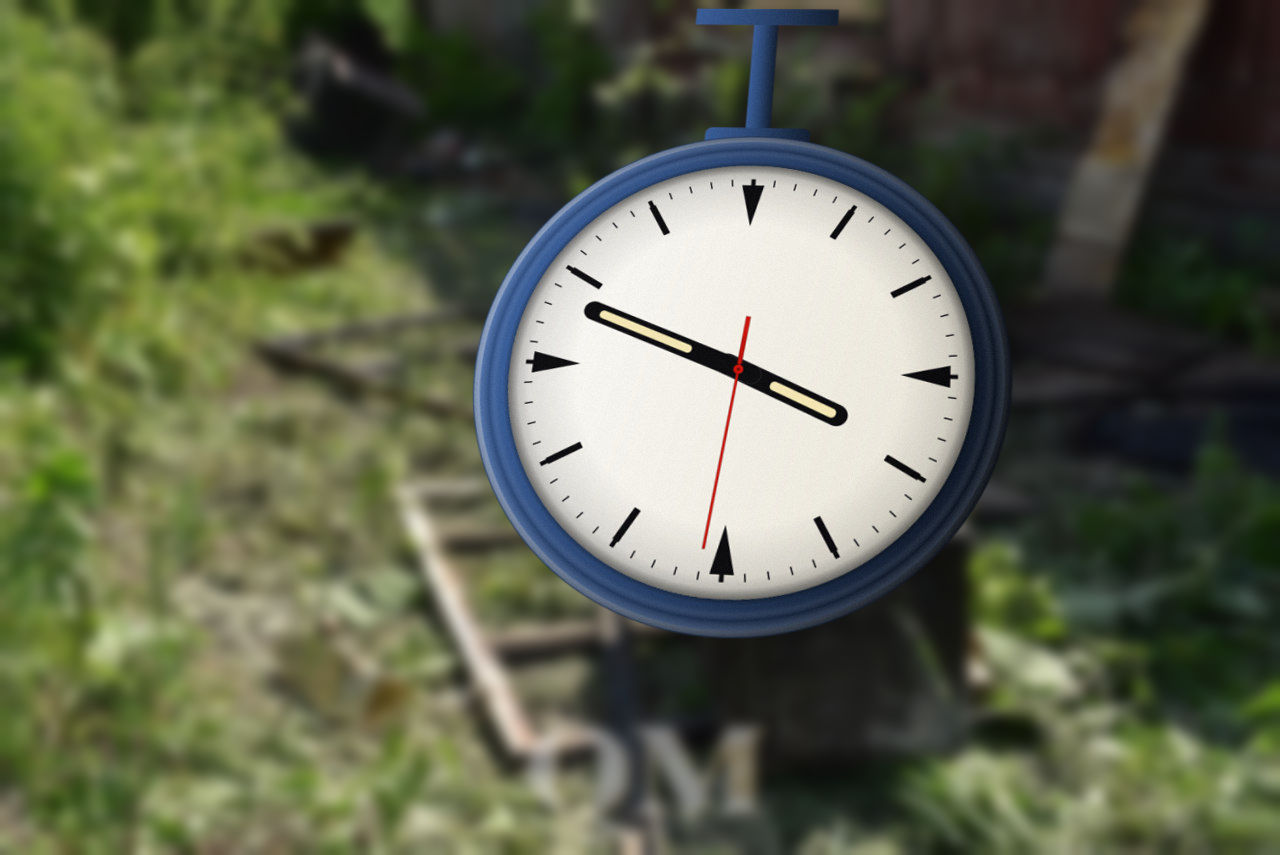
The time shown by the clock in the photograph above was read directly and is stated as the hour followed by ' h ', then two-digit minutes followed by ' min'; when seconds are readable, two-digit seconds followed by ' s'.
3 h 48 min 31 s
